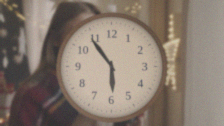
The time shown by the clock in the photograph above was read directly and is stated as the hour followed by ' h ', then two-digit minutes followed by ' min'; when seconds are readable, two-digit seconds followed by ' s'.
5 h 54 min
